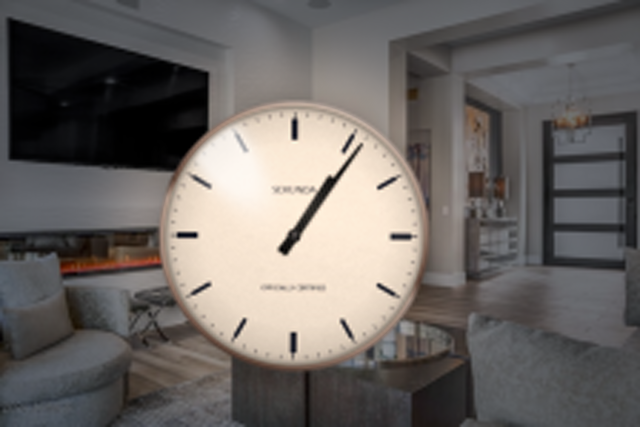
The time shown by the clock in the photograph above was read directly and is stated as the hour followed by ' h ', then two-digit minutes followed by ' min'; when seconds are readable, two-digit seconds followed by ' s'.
1 h 06 min
